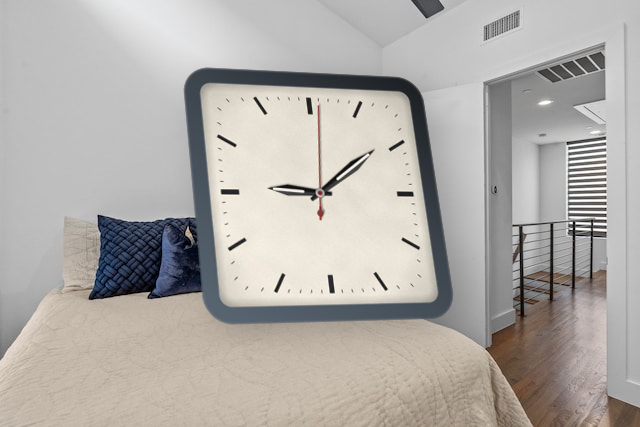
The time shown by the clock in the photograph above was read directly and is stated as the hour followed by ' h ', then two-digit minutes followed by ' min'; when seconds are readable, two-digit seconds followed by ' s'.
9 h 09 min 01 s
